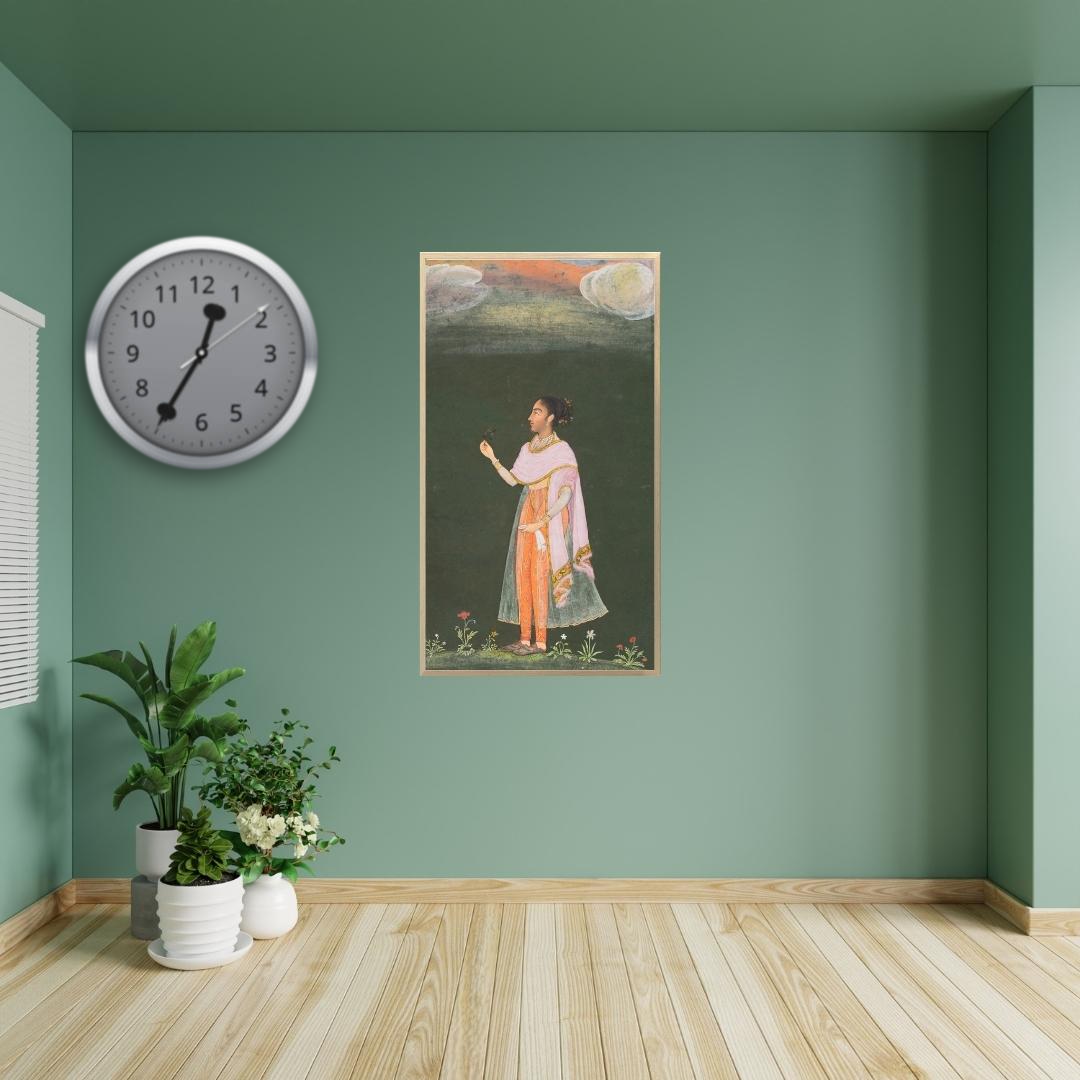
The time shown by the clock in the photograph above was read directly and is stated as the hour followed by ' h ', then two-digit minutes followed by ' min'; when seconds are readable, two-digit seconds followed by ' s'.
12 h 35 min 09 s
